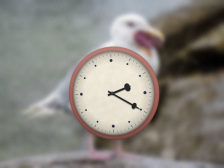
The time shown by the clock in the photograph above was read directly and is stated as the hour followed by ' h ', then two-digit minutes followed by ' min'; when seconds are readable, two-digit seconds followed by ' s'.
2 h 20 min
